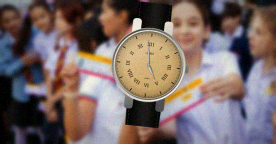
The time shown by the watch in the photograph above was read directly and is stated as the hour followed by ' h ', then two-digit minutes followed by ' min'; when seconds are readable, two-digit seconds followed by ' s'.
4 h 59 min
